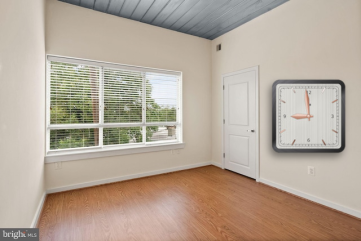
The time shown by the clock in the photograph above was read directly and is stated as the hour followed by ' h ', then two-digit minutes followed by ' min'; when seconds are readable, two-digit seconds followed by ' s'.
8 h 59 min
